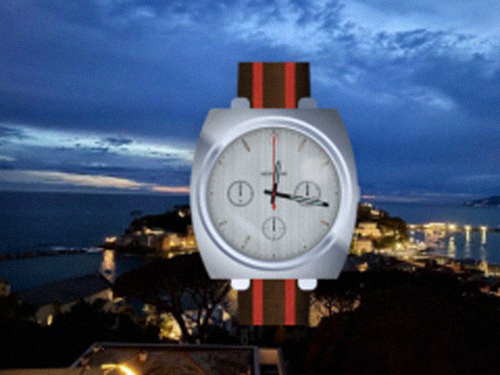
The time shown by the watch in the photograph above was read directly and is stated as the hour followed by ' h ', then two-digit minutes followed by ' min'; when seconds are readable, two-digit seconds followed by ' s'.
12 h 17 min
